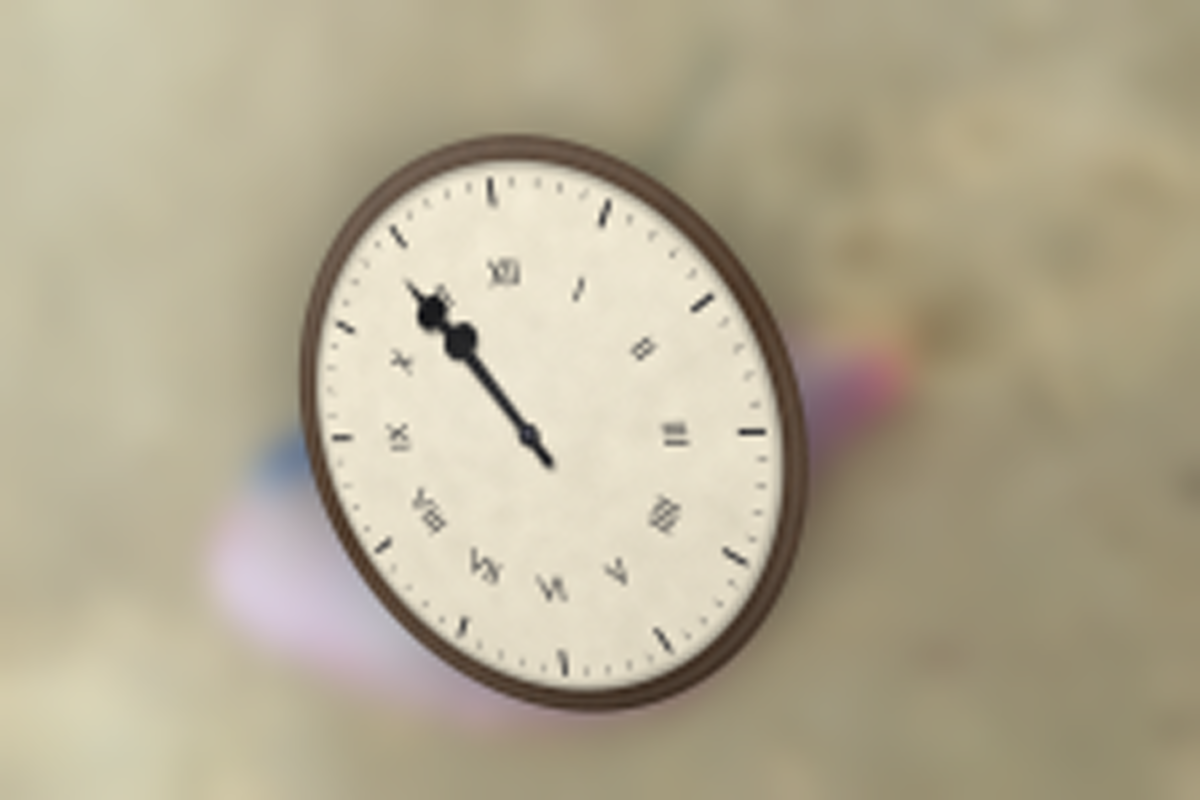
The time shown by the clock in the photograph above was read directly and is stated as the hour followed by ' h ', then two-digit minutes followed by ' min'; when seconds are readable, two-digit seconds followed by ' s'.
10 h 54 min
